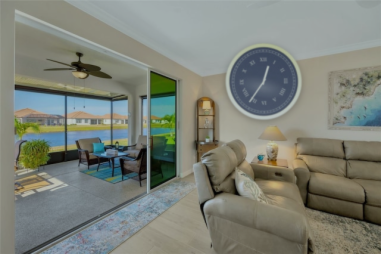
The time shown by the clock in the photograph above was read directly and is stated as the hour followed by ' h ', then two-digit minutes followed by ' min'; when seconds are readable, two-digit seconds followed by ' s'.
12 h 36 min
